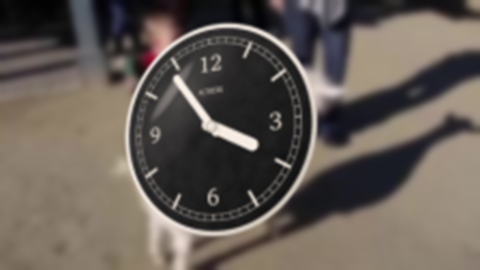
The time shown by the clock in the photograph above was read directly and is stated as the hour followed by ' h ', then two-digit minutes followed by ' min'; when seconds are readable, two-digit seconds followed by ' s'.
3 h 54 min
